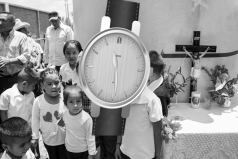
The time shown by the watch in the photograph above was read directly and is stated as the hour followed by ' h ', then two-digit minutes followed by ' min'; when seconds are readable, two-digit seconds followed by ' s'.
11 h 29 min
